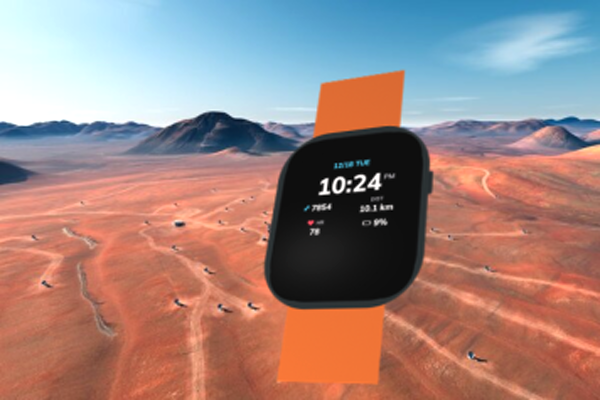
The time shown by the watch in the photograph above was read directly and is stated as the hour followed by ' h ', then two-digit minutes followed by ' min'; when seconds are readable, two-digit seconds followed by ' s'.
10 h 24 min
